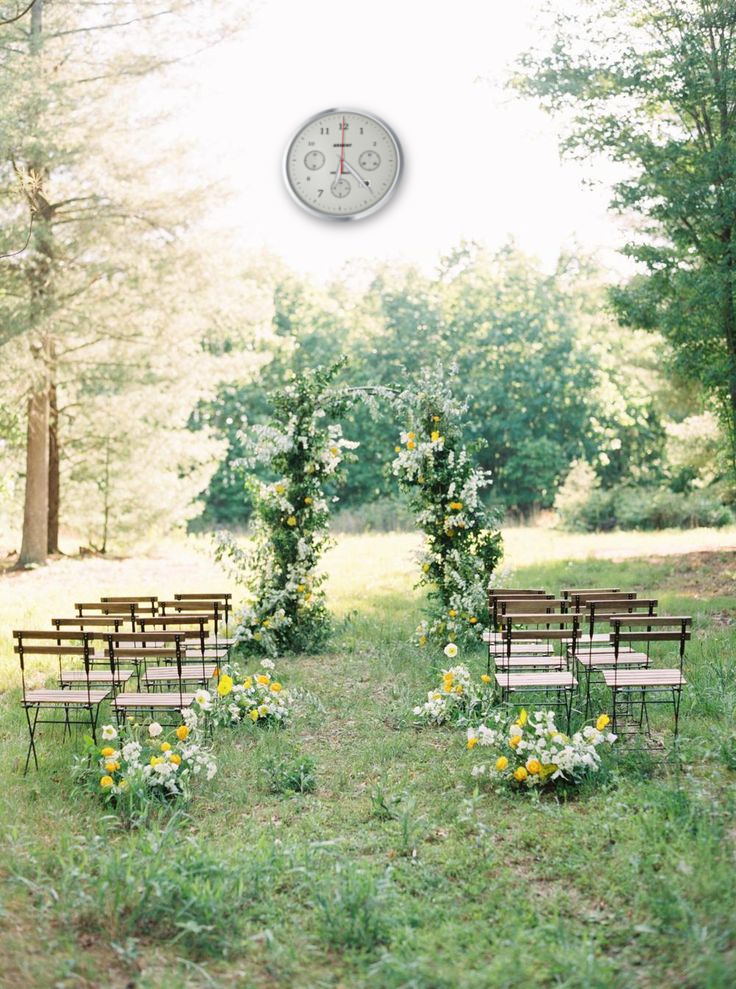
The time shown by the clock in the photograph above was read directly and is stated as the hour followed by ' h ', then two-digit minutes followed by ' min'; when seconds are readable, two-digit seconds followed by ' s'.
6 h 23 min
